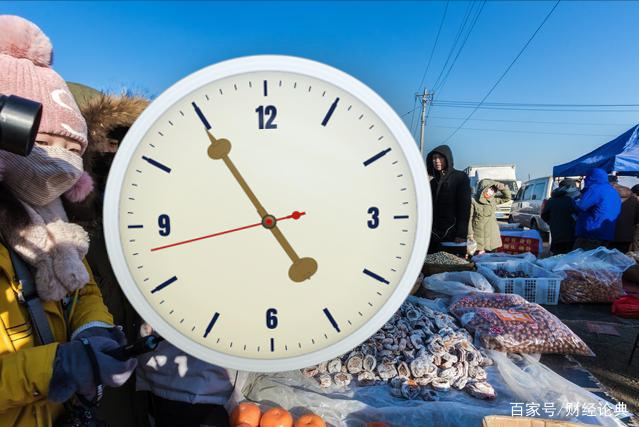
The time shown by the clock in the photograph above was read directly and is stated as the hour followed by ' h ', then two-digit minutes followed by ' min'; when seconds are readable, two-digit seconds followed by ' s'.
4 h 54 min 43 s
